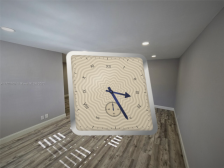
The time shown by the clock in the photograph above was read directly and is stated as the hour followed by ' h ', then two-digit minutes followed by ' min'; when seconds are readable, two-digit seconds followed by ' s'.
3 h 26 min
